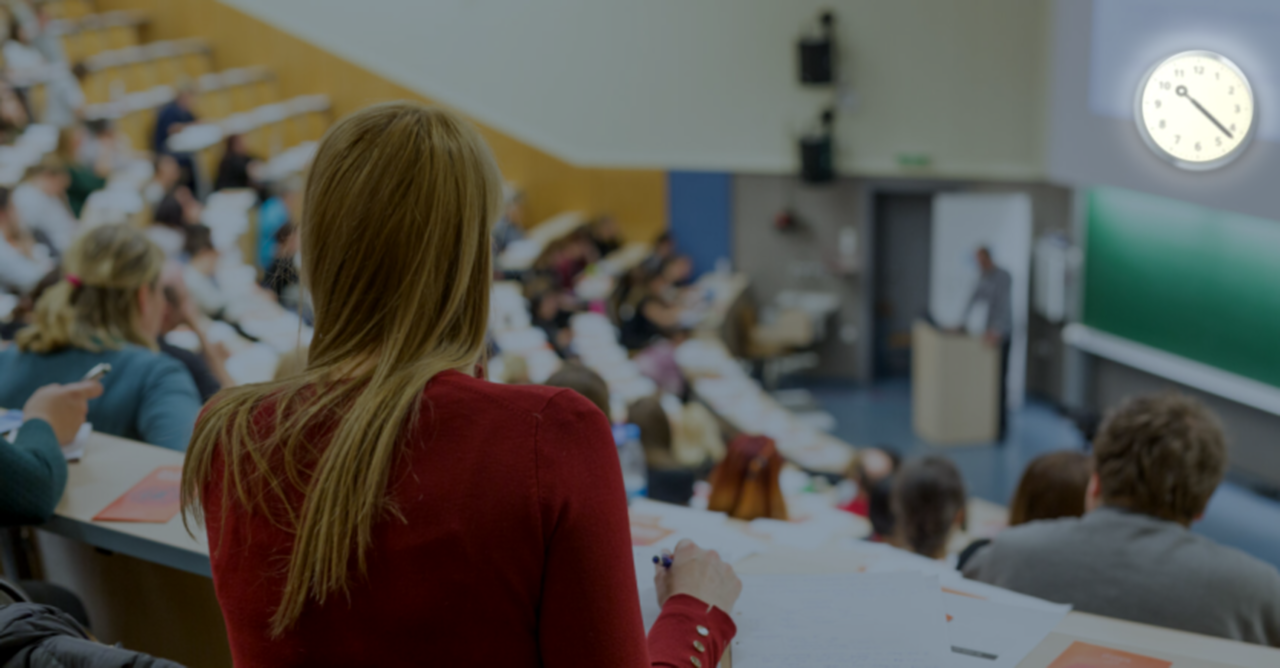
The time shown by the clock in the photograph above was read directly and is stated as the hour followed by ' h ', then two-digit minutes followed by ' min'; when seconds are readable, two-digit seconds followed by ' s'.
10 h 22 min
